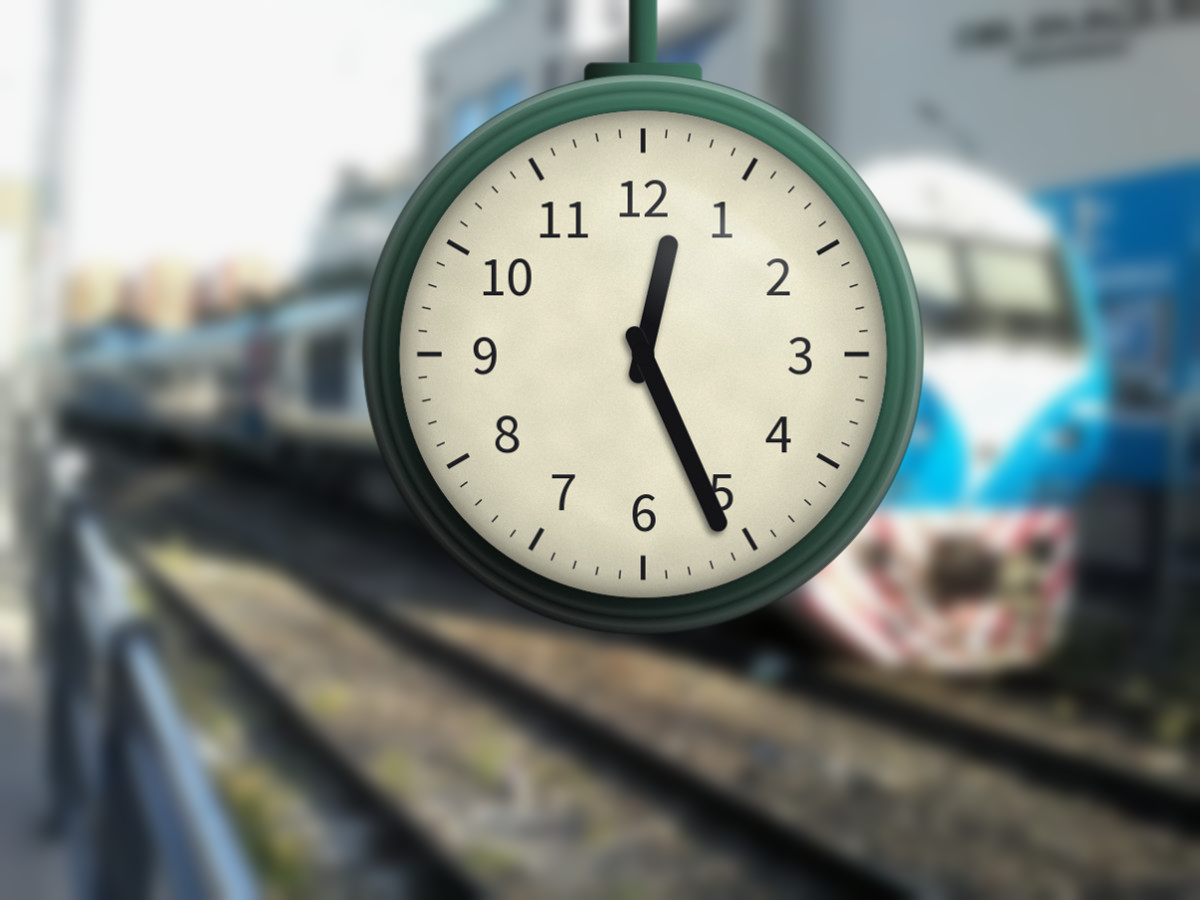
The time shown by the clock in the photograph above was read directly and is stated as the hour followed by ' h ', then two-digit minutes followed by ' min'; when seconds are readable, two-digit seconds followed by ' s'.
12 h 26 min
